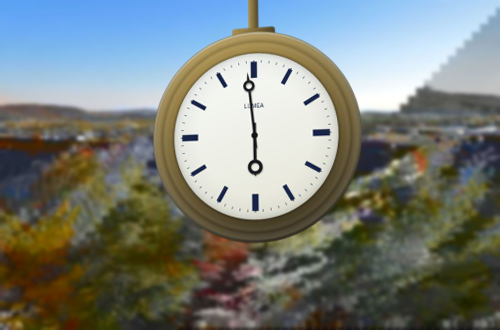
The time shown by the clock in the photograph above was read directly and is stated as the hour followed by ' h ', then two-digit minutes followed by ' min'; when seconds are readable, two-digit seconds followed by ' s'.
5 h 59 min
